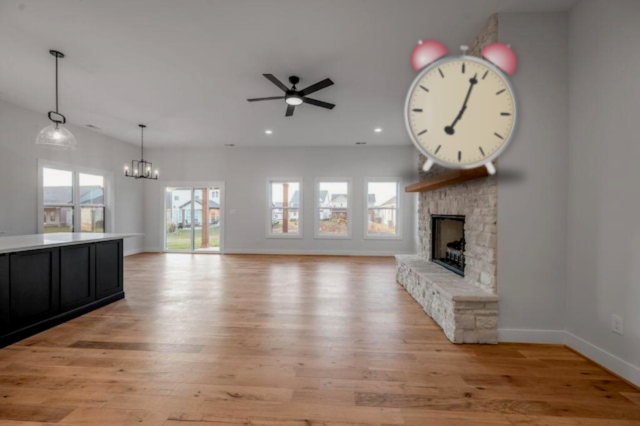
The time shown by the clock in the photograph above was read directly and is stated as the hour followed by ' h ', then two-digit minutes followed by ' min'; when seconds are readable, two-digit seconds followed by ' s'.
7 h 03 min
